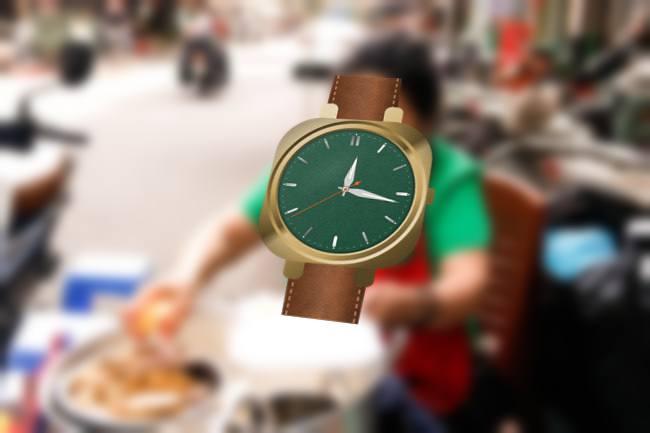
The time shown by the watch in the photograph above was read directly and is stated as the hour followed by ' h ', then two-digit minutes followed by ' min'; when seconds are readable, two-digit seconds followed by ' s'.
12 h 16 min 39 s
